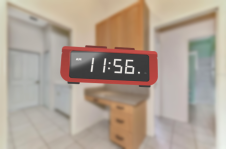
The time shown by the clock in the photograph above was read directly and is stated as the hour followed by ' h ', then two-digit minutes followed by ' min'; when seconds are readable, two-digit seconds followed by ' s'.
11 h 56 min
